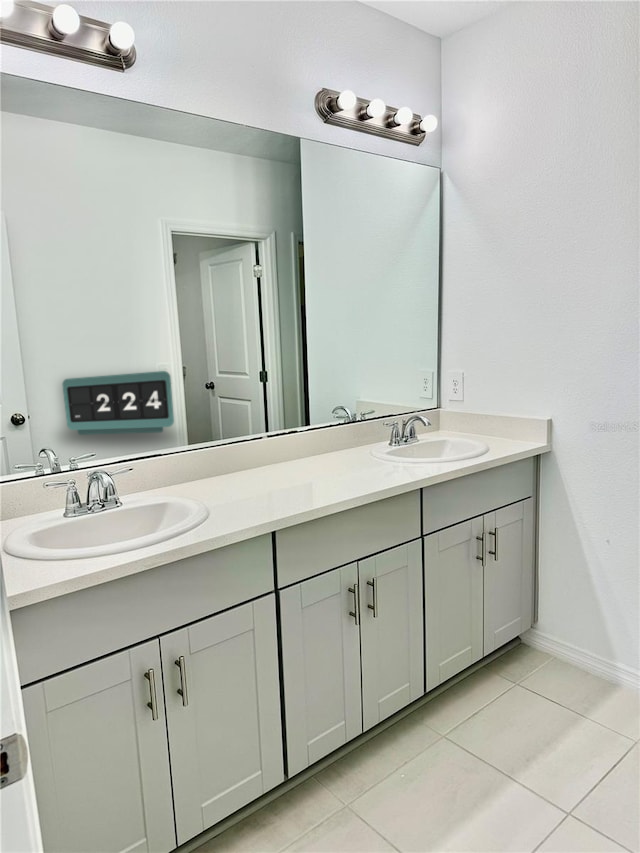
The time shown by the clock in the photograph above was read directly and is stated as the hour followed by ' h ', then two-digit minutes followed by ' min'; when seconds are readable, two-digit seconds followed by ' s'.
2 h 24 min
